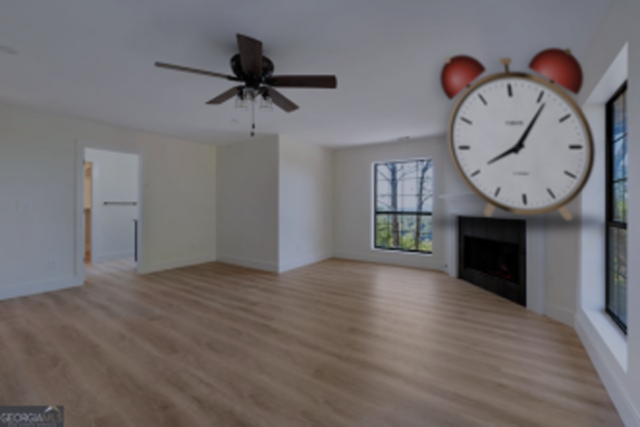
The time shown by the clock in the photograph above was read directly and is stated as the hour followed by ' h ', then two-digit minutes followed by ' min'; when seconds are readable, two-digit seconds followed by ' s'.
8 h 06 min
